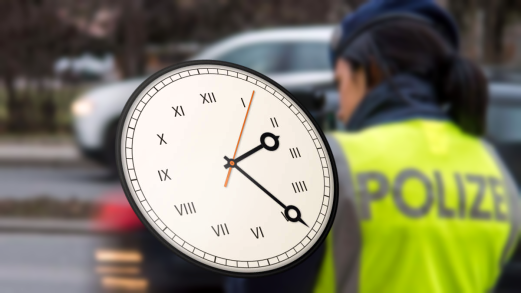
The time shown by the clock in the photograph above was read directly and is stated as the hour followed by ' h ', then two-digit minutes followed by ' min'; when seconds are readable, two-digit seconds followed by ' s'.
2 h 24 min 06 s
